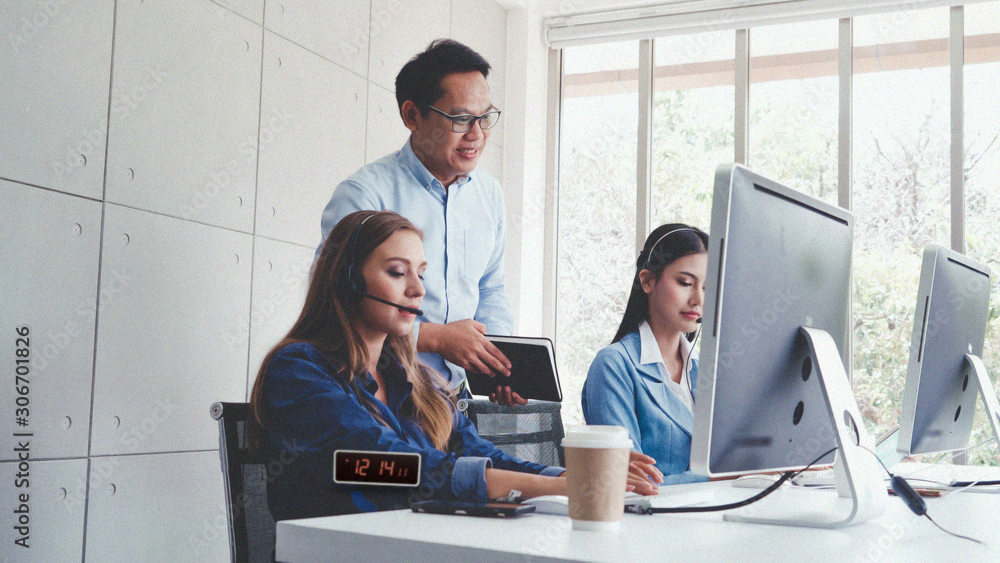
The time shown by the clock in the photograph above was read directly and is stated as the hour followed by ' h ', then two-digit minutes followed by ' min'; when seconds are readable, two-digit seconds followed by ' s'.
12 h 14 min
